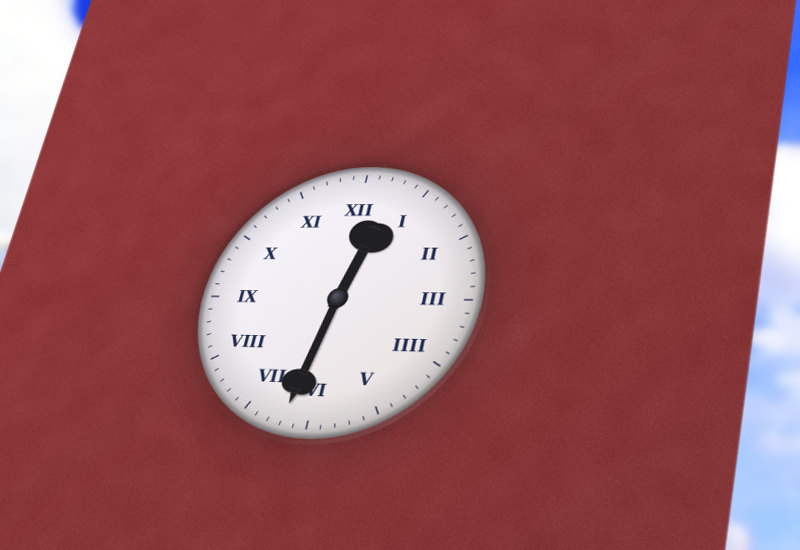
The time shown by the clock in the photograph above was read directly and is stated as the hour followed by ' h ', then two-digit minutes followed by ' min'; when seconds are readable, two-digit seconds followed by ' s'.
12 h 32 min
